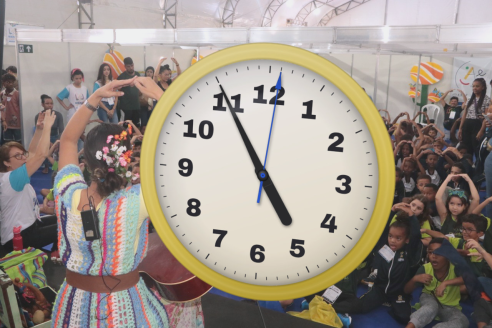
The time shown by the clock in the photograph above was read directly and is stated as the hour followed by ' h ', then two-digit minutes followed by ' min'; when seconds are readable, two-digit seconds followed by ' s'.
4 h 55 min 01 s
